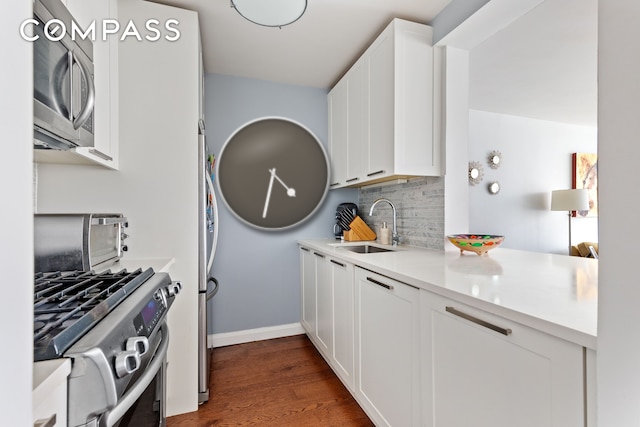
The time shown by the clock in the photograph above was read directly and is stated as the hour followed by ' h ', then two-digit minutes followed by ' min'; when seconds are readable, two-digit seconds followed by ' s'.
4 h 32 min
